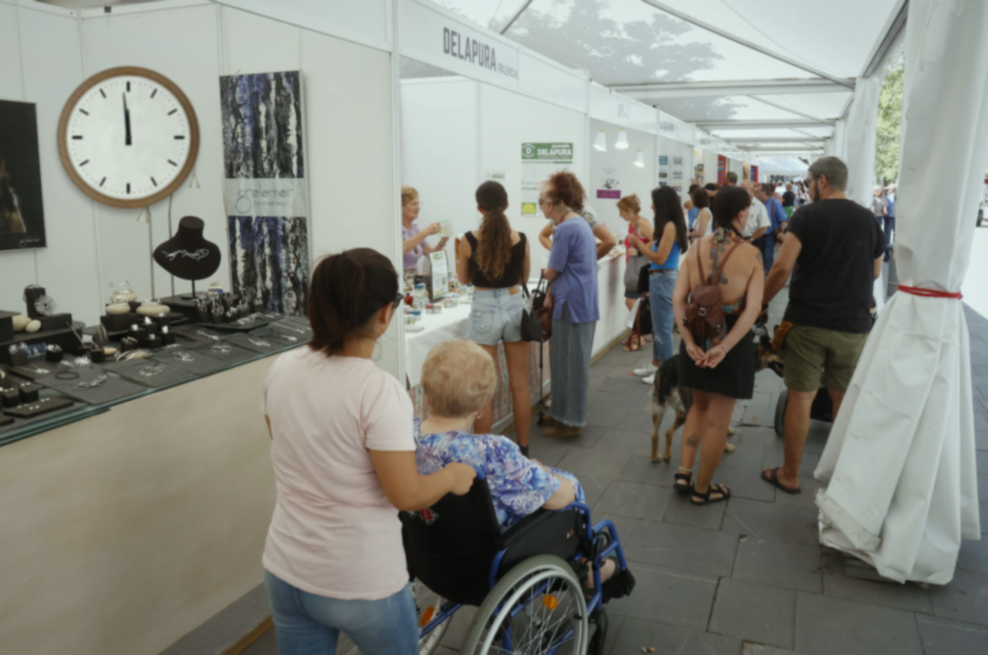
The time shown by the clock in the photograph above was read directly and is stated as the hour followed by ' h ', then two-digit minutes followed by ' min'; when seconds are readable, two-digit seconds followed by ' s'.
11 h 59 min
